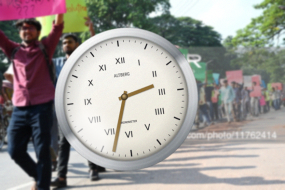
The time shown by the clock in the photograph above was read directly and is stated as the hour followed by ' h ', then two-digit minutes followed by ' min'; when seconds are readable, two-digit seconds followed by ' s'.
2 h 33 min
